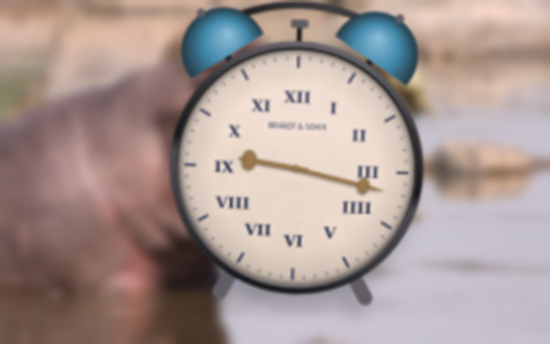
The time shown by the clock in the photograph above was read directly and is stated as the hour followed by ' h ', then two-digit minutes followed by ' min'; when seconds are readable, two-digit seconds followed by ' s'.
9 h 17 min
